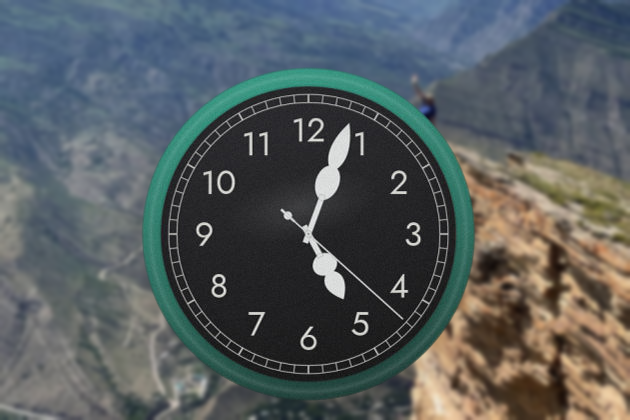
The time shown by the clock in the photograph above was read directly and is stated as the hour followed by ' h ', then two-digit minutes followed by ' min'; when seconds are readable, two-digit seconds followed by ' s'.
5 h 03 min 22 s
